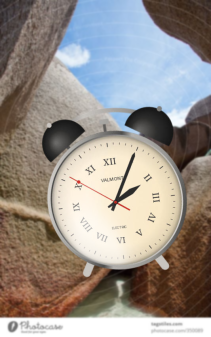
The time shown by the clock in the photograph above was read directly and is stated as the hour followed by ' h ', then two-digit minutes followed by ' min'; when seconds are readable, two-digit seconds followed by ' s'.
2 h 04 min 51 s
